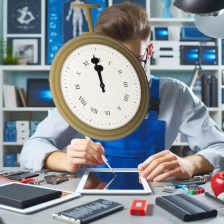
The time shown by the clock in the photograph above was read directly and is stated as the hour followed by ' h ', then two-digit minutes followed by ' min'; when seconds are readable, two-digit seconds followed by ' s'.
11 h 59 min
